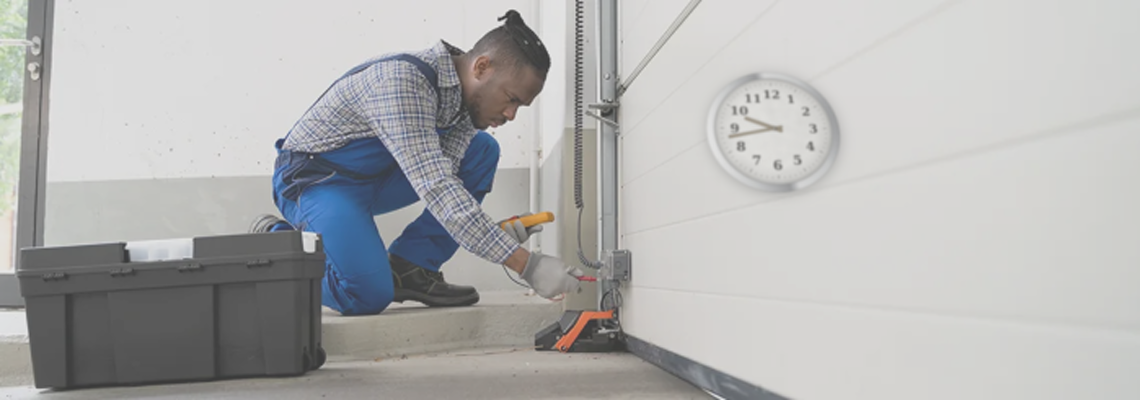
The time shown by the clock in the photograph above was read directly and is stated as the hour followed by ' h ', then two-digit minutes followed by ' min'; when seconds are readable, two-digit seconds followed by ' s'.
9 h 43 min
